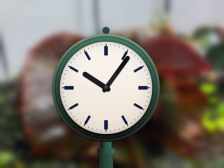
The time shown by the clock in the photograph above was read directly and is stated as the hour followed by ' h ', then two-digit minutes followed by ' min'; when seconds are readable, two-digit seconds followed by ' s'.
10 h 06 min
